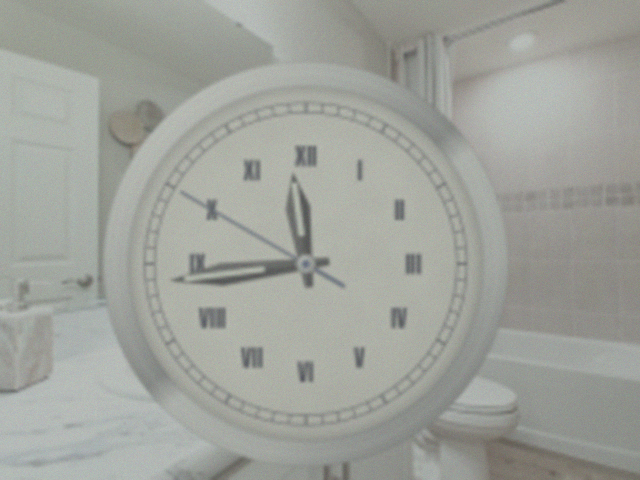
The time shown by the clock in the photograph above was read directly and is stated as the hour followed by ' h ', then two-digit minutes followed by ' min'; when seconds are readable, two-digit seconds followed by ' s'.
11 h 43 min 50 s
